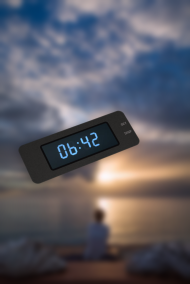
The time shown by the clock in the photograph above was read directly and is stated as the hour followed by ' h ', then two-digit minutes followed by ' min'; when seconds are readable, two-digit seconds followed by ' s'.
6 h 42 min
